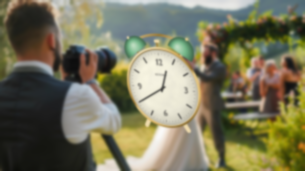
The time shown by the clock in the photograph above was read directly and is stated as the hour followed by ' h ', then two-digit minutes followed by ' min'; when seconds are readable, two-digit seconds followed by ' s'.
12 h 40 min
